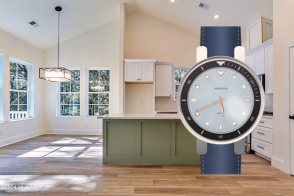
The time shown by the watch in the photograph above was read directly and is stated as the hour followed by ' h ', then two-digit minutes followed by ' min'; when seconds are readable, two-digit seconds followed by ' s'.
5 h 41 min
